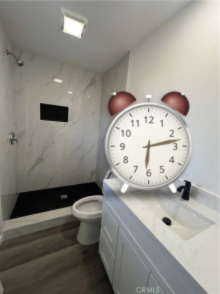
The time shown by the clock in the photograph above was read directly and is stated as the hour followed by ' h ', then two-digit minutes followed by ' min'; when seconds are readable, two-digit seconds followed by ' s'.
6 h 13 min
